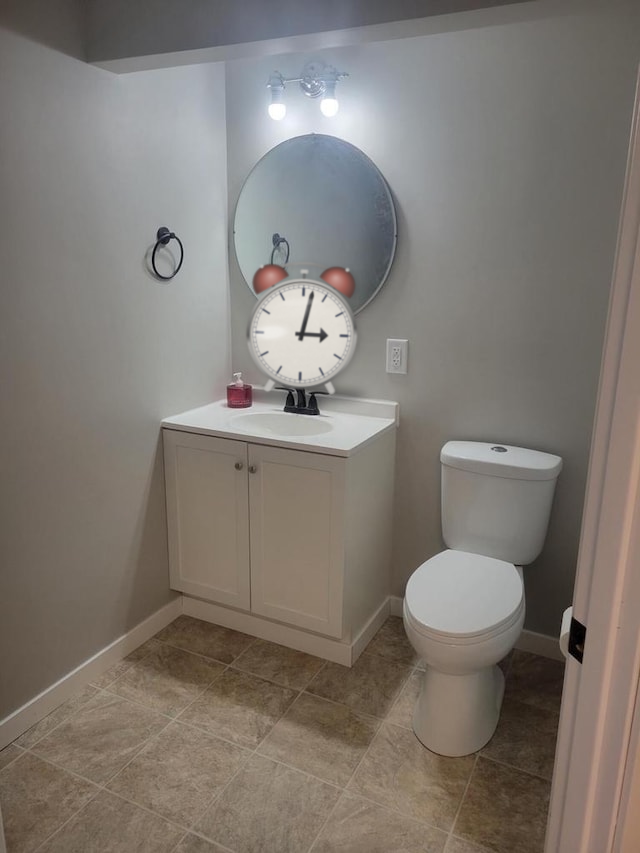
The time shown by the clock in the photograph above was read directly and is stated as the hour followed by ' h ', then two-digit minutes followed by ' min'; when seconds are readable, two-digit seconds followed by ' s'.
3 h 02 min
